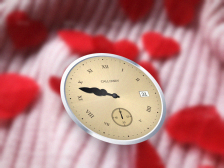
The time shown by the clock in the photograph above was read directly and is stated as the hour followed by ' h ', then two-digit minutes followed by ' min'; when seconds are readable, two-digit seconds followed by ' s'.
9 h 48 min
